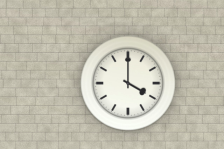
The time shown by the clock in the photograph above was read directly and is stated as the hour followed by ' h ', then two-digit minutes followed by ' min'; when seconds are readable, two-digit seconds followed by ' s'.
4 h 00 min
